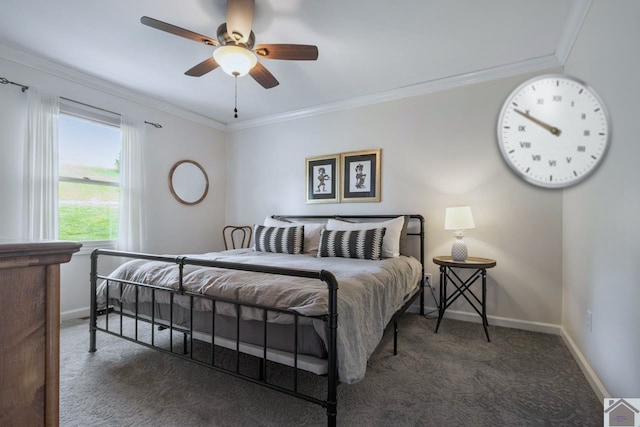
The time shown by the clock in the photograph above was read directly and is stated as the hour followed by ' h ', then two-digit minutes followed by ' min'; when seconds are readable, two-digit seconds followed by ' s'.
9 h 49 min
